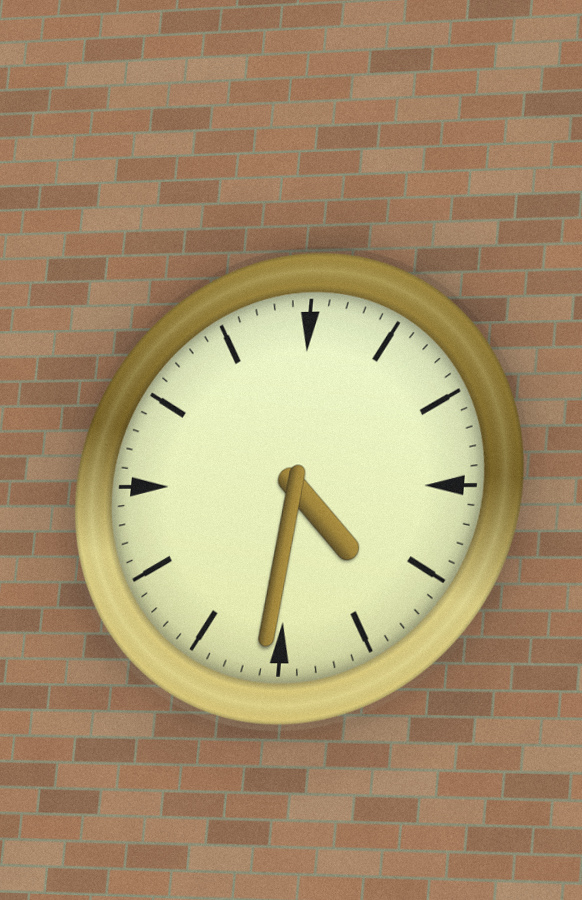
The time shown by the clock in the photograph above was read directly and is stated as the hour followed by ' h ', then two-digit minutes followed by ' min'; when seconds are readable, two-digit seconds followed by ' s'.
4 h 31 min
